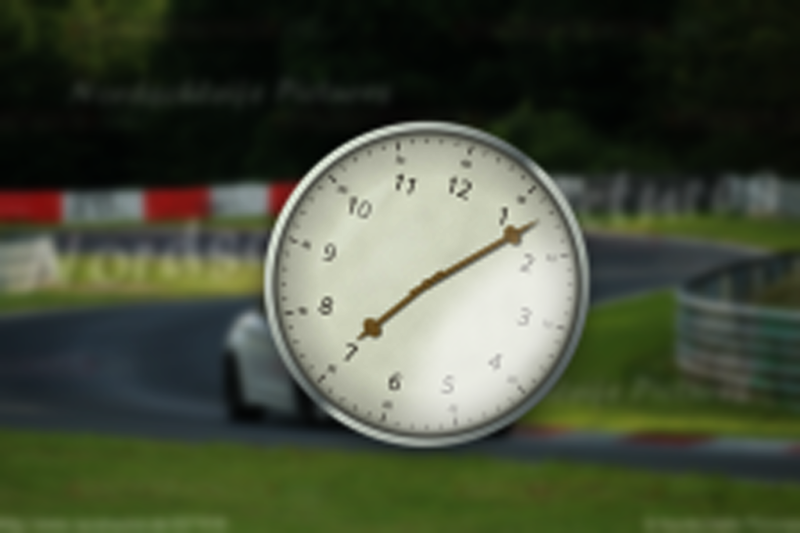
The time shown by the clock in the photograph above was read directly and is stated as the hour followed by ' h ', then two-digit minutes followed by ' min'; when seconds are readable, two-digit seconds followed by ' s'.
7 h 07 min
